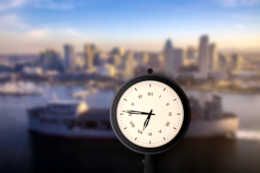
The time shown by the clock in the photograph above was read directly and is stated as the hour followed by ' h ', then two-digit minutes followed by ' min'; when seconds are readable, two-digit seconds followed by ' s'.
6 h 46 min
